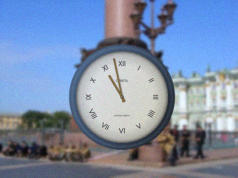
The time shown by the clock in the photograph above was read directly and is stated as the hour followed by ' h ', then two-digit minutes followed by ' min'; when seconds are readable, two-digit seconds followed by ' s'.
10 h 58 min
